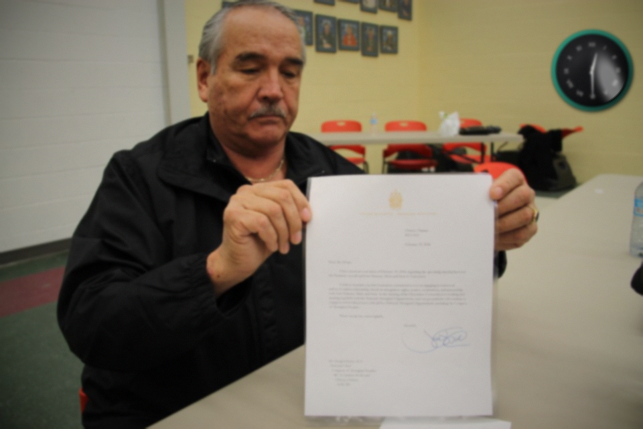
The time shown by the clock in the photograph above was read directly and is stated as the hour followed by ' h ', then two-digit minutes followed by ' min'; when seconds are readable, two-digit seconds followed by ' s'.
12 h 30 min
